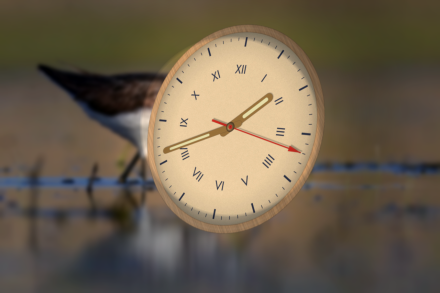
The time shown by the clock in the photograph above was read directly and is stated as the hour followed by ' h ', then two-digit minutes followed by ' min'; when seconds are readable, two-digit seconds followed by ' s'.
1 h 41 min 17 s
